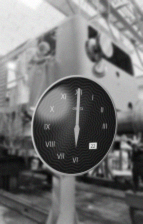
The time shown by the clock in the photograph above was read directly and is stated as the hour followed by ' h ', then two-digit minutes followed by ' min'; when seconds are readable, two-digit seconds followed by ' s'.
6 h 00 min
